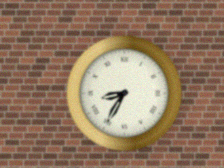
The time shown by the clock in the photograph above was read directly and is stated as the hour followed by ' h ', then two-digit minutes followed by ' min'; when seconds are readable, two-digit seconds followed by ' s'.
8 h 35 min
